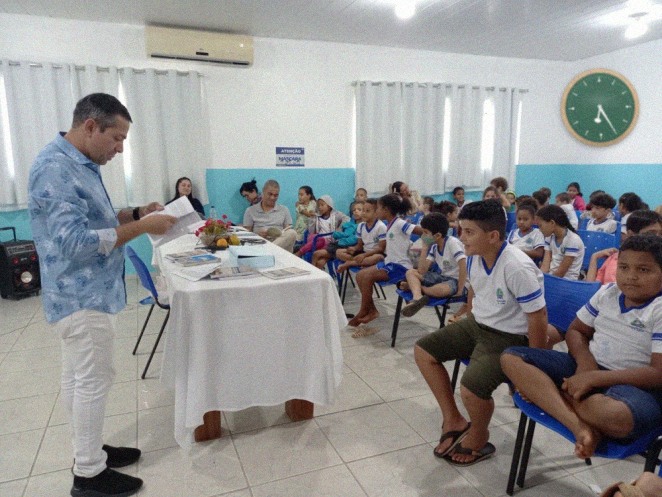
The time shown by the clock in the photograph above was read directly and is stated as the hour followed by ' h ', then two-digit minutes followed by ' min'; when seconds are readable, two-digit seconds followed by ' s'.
6 h 25 min
